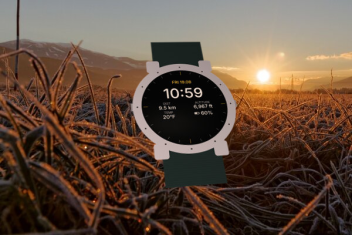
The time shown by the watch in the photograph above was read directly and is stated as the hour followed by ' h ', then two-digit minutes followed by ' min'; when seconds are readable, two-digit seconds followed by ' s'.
10 h 59 min
